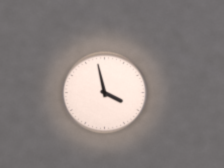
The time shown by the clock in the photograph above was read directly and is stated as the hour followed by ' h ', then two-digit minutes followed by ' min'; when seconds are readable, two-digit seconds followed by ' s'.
3 h 58 min
